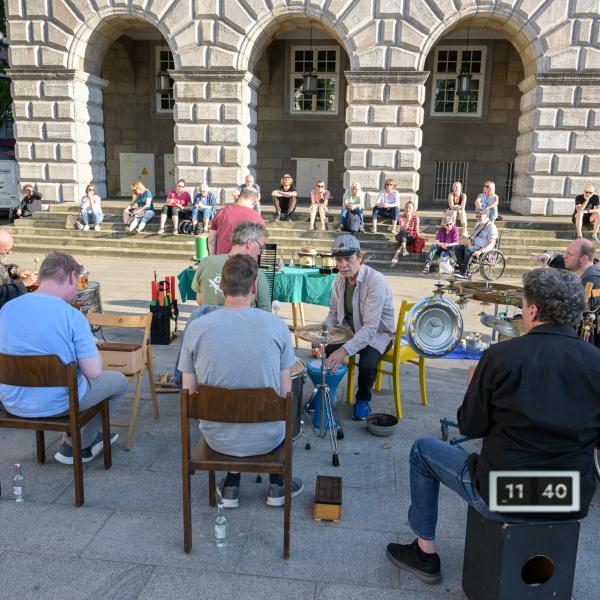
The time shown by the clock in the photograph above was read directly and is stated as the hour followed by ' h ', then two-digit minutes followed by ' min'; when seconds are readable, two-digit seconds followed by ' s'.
11 h 40 min
